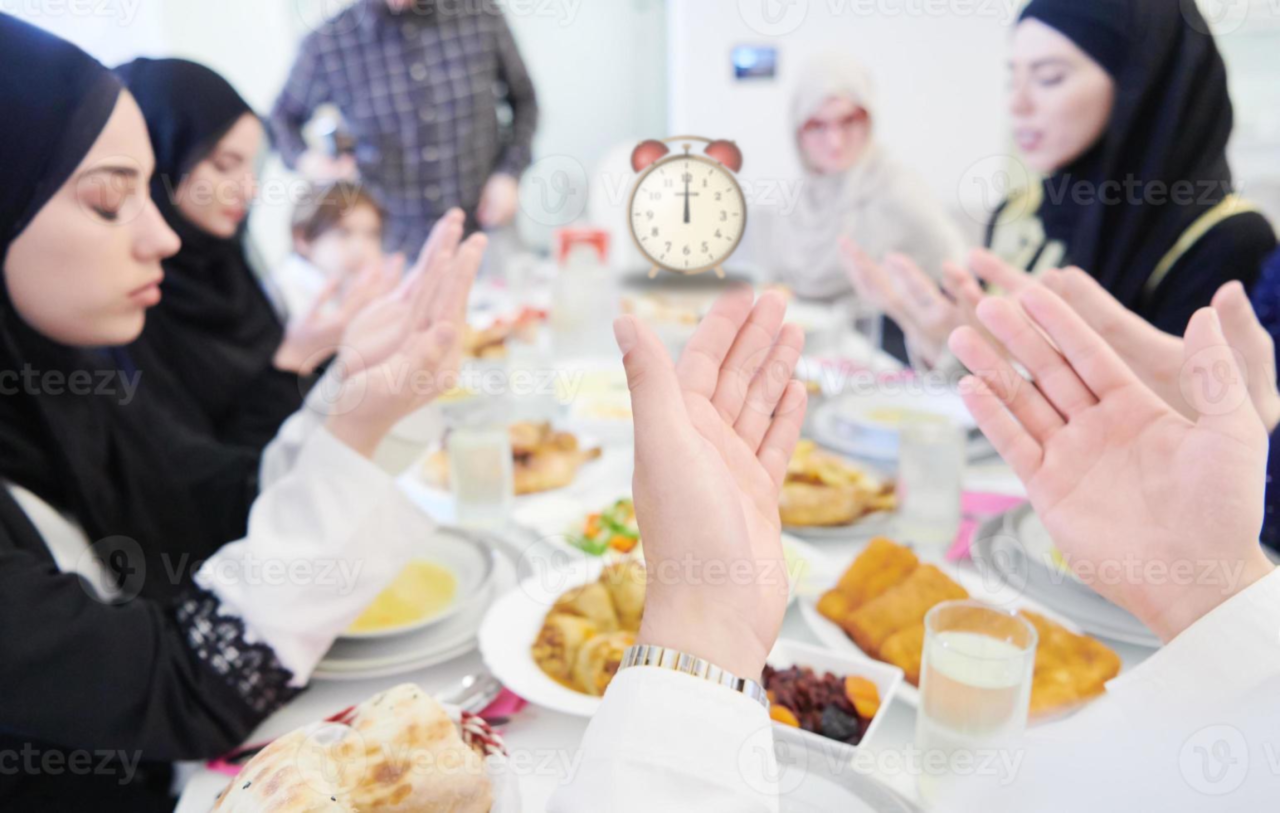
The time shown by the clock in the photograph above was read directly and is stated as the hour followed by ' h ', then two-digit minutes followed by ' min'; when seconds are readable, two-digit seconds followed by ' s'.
12 h 00 min
